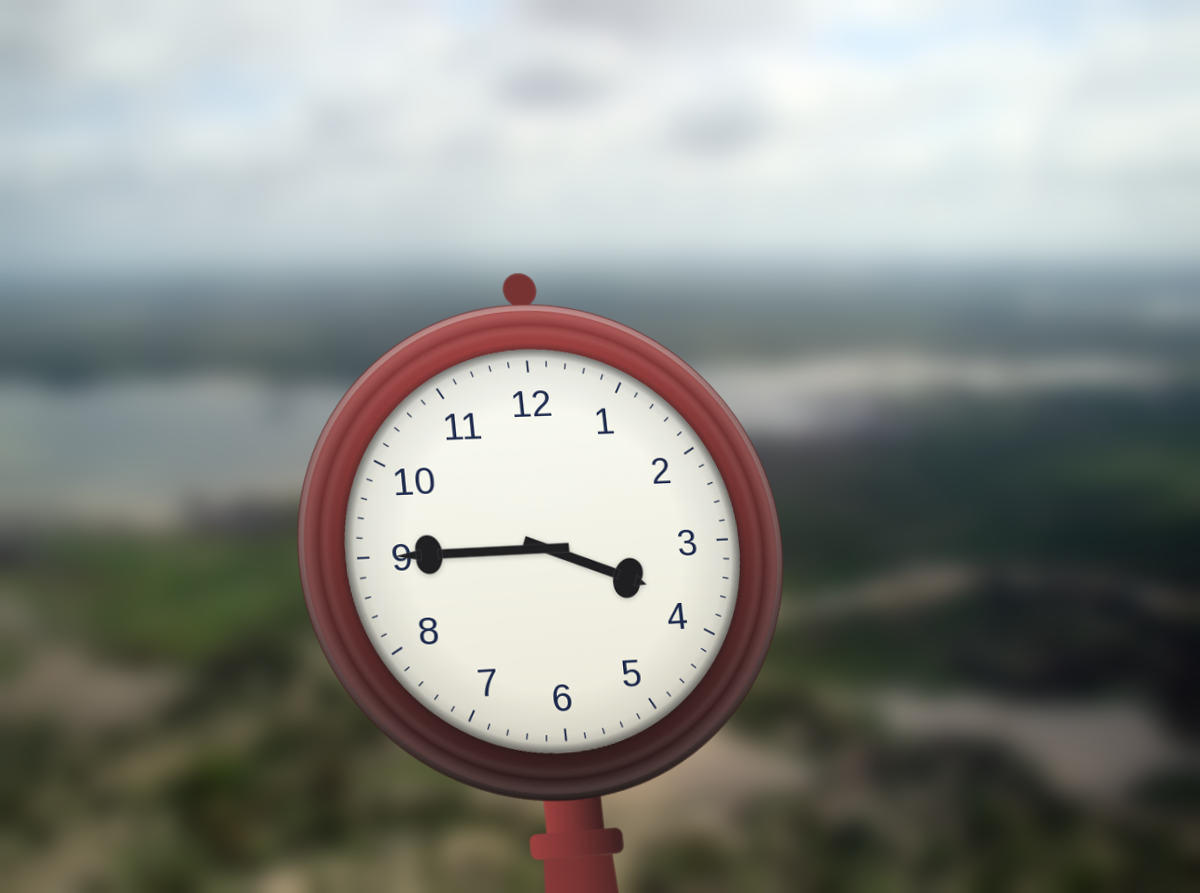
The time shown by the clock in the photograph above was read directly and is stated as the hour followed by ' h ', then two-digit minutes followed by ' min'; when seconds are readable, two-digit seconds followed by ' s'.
3 h 45 min
